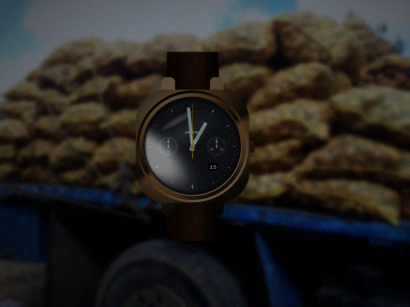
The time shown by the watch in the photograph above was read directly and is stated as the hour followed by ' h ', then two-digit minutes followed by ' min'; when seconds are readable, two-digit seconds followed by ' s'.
12 h 59 min
